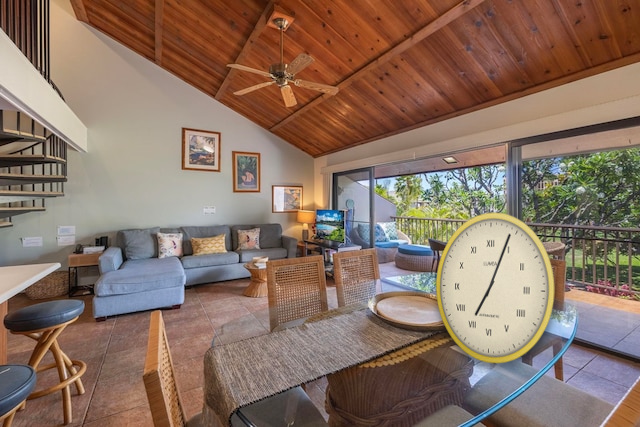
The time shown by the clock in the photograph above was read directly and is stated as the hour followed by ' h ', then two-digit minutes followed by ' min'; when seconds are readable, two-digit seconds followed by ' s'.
7 h 04 min
